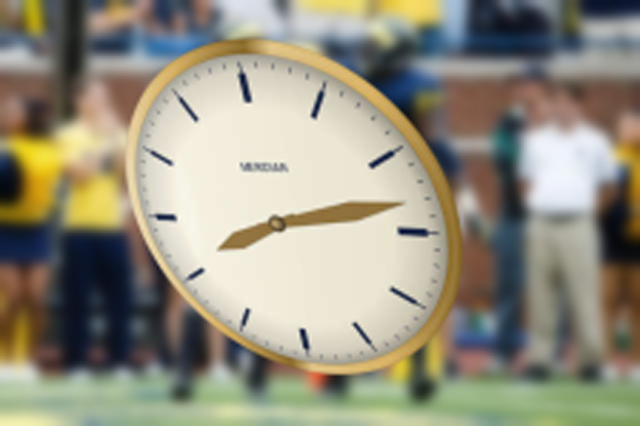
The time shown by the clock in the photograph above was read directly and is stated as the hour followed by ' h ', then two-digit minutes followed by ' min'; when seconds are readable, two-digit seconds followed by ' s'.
8 h 13 min
